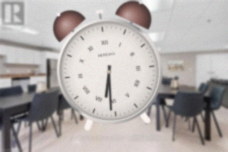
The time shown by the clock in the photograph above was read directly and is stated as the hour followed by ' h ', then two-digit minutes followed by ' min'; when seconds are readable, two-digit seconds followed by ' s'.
6 h 31 min
